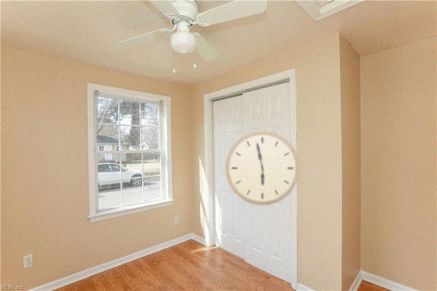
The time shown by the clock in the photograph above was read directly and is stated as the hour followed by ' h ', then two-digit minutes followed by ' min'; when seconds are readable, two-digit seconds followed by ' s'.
5 h 58 min
